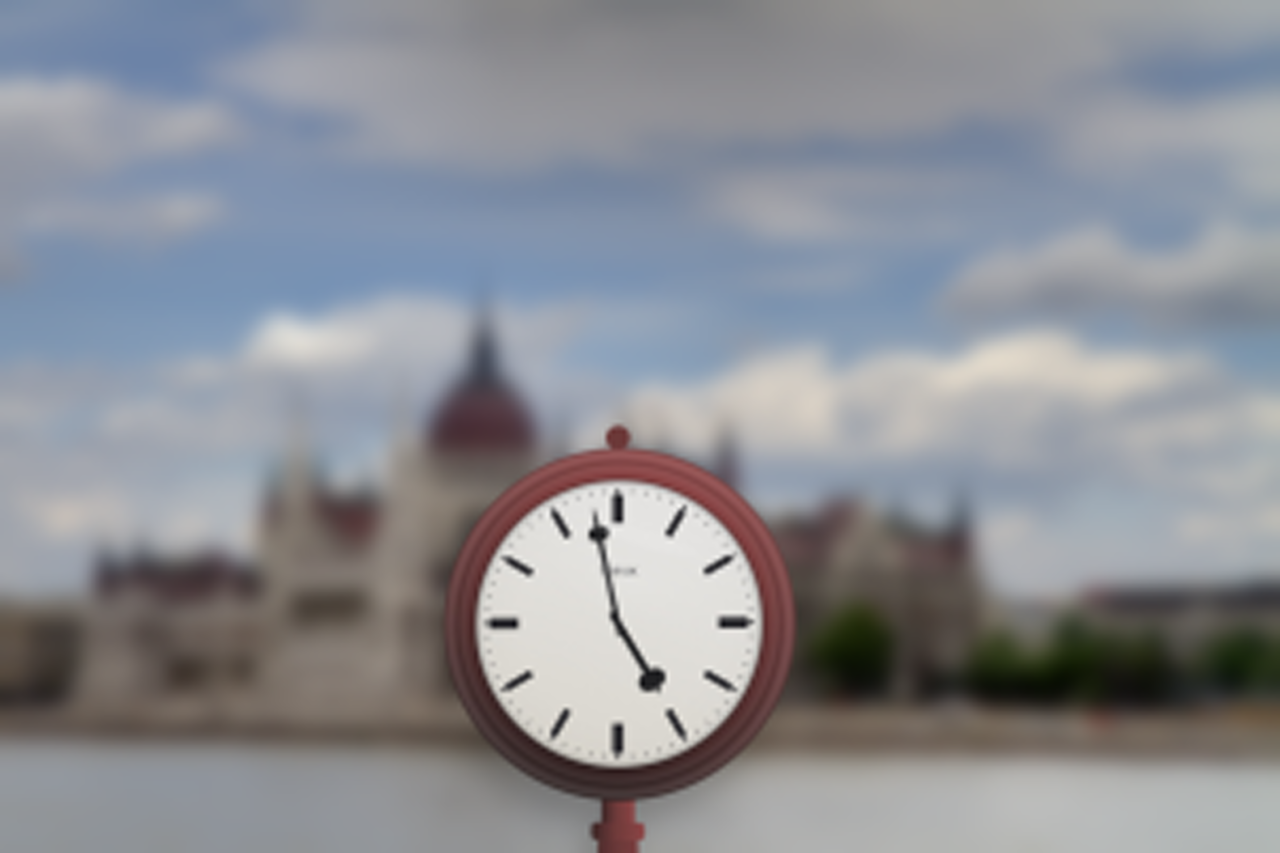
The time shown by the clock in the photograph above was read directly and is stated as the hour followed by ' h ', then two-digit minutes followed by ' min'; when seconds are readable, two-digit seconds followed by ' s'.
4 h 58 min
